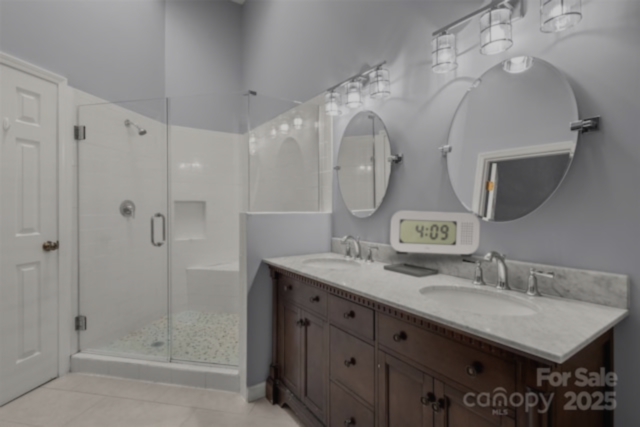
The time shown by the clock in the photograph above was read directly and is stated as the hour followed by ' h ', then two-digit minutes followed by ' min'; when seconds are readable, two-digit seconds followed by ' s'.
4 h 09 min
